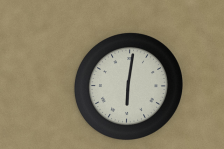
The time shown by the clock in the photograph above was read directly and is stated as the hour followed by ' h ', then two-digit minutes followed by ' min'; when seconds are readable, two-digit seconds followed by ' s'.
6 h 01 min
